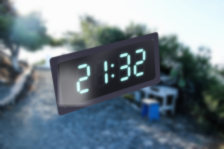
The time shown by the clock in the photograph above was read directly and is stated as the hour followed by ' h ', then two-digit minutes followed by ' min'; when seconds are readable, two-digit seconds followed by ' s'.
21 h 32 min
